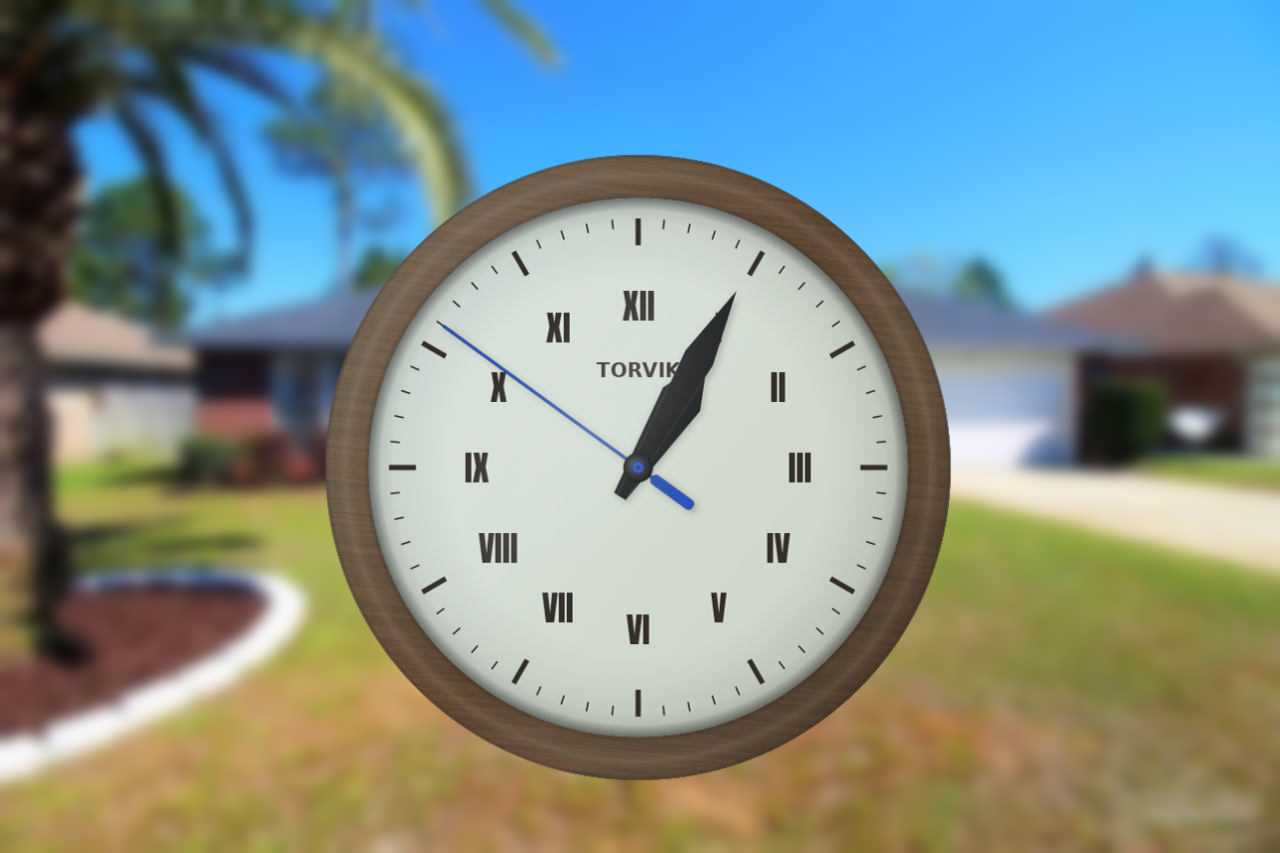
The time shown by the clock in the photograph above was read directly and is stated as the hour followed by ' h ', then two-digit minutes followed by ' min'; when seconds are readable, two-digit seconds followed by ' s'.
1 h 04 min 51 s
